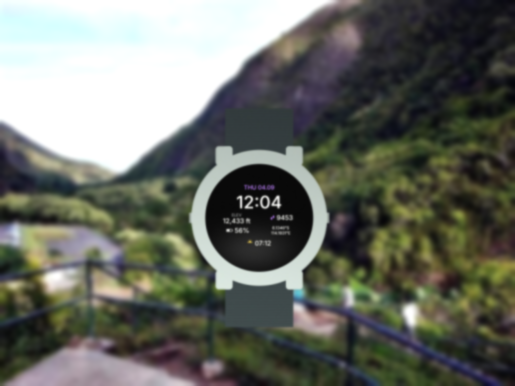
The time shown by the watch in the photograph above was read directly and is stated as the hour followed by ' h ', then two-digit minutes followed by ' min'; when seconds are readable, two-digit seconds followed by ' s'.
12 h 04 min
